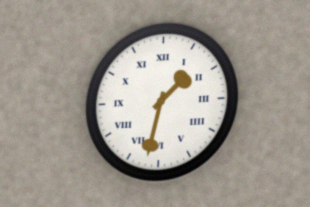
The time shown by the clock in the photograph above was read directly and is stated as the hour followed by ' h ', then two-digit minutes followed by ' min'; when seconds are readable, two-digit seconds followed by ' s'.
1 h 32 min
